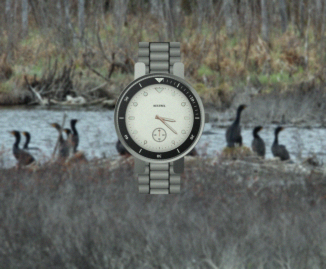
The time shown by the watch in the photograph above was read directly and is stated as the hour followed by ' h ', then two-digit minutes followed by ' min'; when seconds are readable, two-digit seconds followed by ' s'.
3 h 22 min
